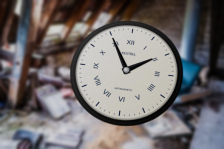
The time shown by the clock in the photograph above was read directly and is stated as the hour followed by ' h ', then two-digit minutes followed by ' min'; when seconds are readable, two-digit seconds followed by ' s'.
1 h 55 min
